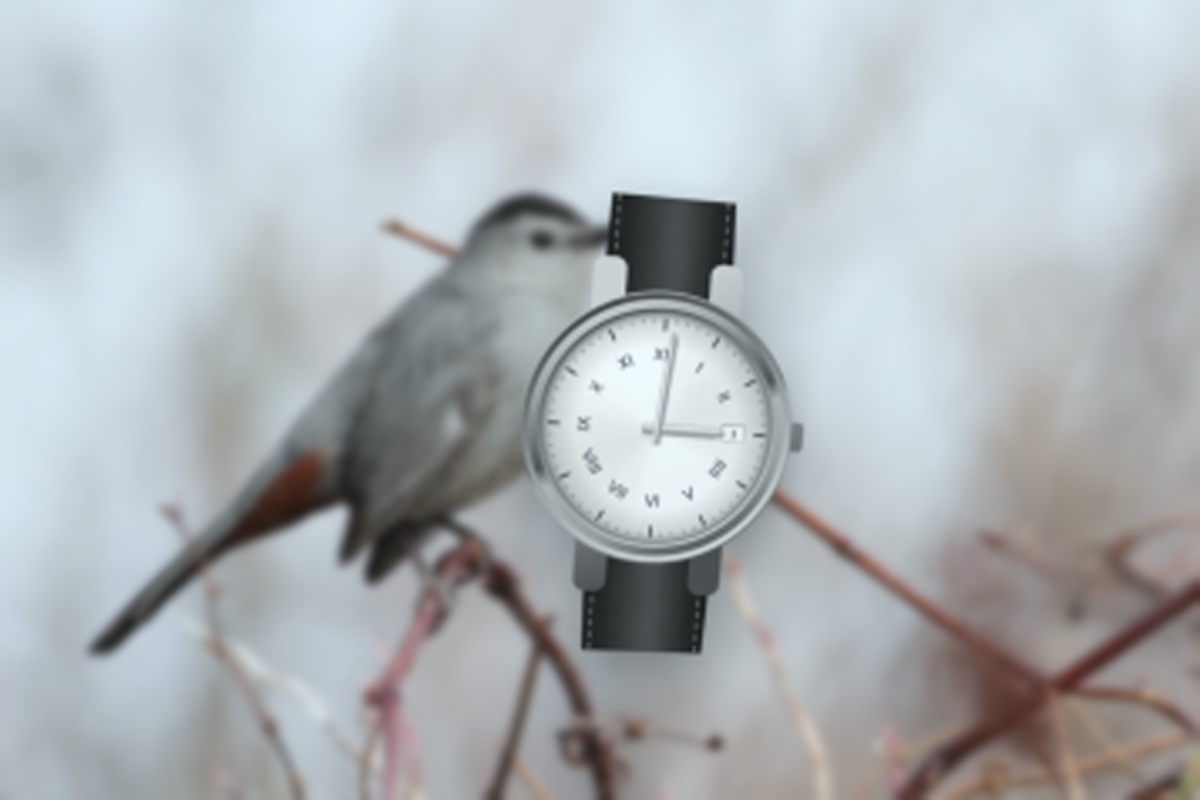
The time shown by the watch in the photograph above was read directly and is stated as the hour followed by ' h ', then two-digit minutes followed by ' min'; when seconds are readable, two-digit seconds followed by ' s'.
3 h 01 min
